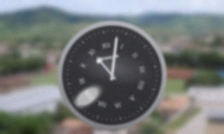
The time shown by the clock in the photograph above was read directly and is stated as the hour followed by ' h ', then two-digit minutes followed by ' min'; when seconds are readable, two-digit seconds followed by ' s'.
11 h 03 min
